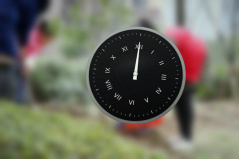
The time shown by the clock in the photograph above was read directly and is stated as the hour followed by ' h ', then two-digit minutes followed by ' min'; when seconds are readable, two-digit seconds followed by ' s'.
12 h 00 min
